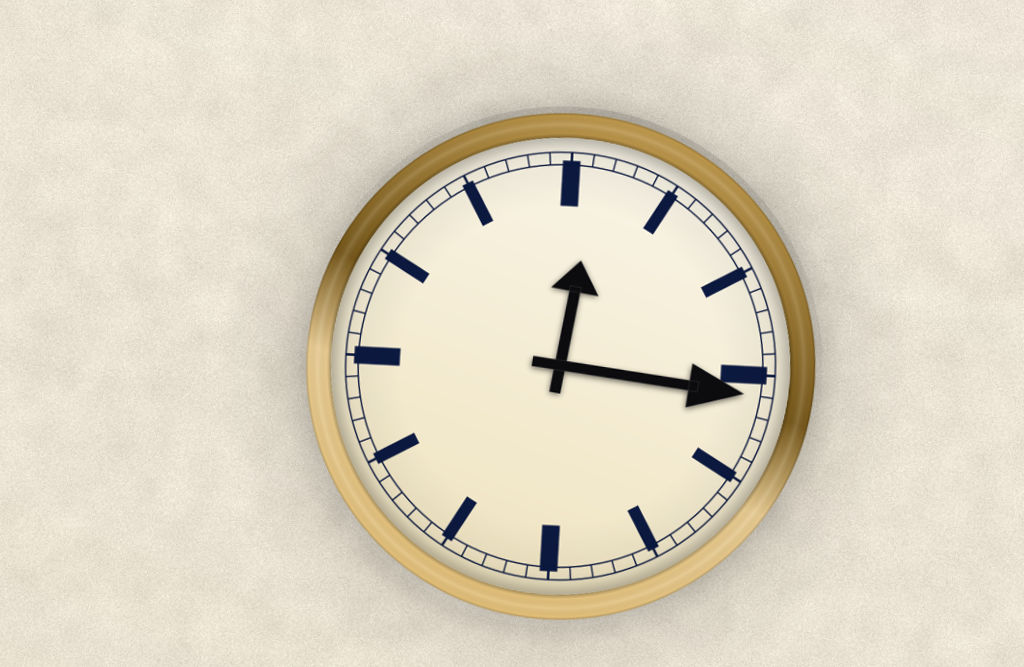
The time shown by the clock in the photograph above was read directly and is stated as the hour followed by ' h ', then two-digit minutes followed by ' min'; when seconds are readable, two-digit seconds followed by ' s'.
12 h 16 min
